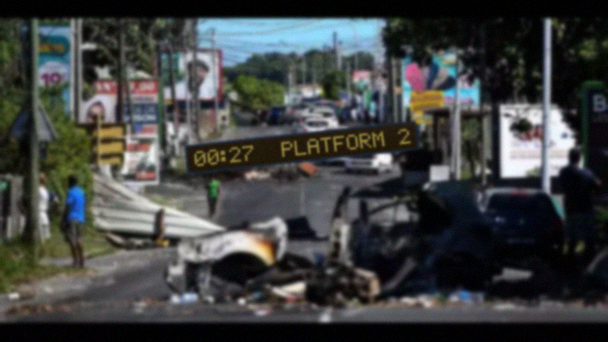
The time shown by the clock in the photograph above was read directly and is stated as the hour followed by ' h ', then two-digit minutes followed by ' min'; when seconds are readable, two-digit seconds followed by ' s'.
0 h 27 min
